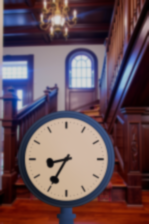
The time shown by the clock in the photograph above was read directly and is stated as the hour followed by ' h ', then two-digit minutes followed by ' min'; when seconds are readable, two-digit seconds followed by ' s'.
8 h 35 min
